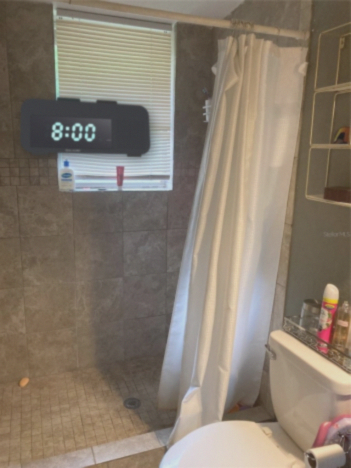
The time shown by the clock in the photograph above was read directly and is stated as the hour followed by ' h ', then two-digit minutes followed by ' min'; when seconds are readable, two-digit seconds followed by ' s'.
8 h 00 min
